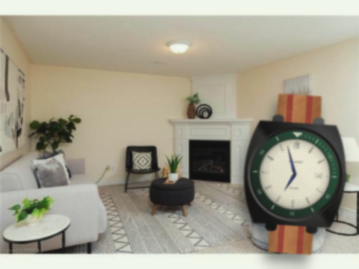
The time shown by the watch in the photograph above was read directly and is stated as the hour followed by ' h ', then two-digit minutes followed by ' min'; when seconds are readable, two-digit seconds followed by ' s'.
6 h 57 min
